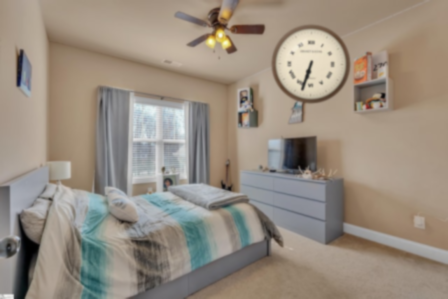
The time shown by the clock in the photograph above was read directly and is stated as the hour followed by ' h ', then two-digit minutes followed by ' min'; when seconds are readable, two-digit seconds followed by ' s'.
6 h 33 min
